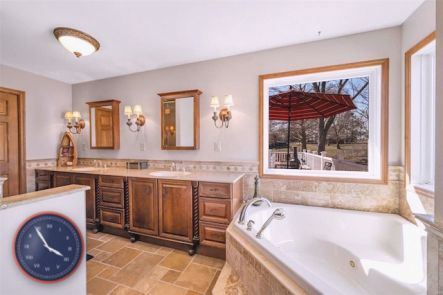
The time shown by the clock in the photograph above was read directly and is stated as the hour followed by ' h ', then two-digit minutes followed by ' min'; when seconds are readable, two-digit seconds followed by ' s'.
3 h 54 min
